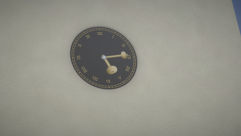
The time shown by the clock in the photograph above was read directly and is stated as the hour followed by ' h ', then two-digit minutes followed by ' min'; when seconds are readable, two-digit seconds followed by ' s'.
5 h 14 min
